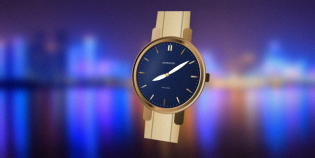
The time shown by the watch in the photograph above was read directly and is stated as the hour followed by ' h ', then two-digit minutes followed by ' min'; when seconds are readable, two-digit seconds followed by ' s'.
8 h 09 min
